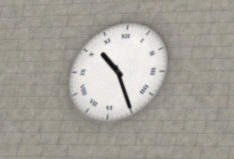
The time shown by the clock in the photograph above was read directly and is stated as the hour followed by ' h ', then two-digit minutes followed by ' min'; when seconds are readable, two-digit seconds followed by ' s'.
10 h 25 min
